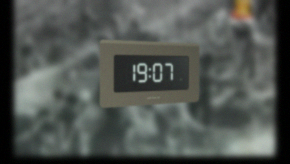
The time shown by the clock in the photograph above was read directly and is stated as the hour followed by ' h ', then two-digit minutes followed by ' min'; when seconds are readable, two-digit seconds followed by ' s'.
19 h 07 min
